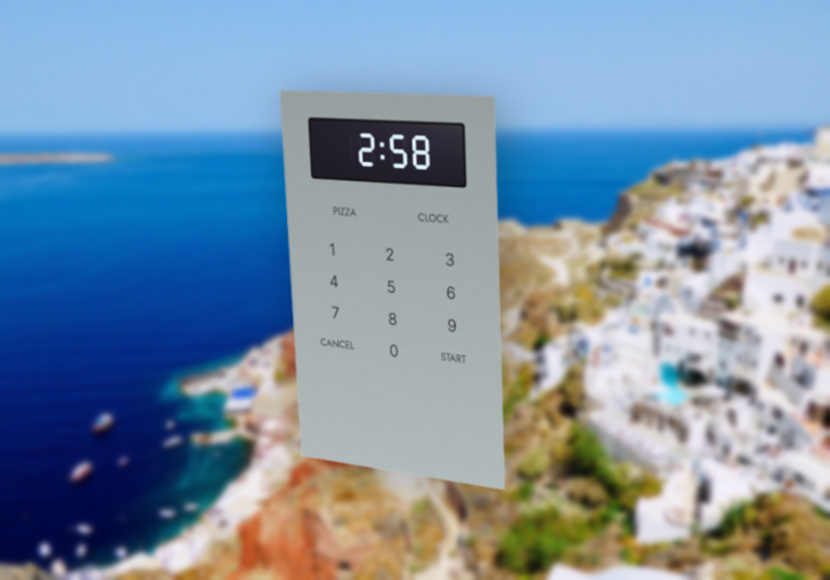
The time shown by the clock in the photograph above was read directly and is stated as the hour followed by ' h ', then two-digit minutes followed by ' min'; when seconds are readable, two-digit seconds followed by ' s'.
2 h 58 min
